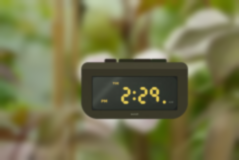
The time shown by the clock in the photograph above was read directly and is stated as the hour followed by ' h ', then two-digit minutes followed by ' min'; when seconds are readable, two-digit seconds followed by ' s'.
2 h 29 min
